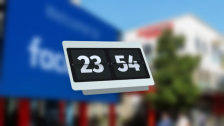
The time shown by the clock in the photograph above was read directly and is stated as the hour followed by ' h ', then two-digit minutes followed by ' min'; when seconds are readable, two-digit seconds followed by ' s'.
23 h 54 min
